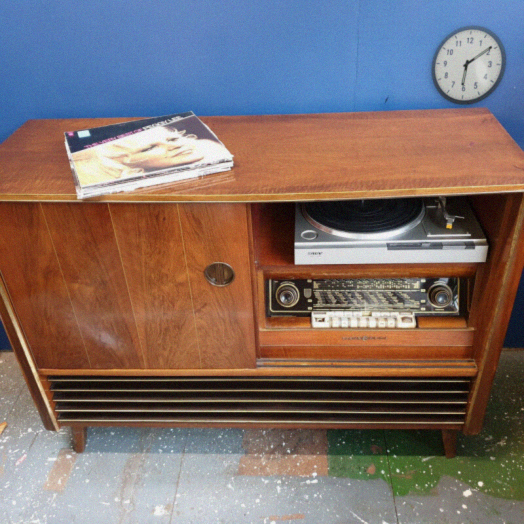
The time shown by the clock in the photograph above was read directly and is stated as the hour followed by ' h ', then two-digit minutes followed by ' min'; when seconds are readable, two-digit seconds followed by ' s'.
6 h 09 min
